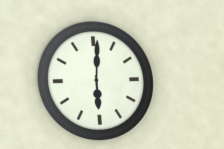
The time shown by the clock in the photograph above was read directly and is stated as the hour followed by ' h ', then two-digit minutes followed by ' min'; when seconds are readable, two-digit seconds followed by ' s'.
6 h 01 min
